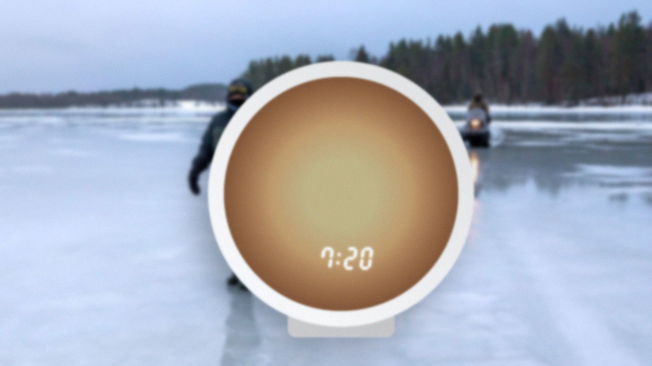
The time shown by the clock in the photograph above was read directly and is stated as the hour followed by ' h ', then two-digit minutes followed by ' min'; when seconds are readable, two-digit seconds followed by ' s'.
7 h 20 min
